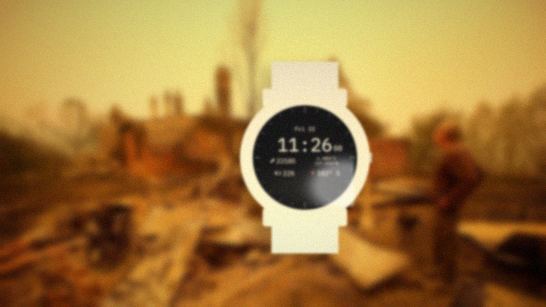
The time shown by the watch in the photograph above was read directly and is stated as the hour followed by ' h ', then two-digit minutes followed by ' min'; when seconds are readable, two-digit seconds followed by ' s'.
11 h 26 min
